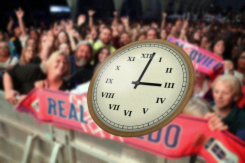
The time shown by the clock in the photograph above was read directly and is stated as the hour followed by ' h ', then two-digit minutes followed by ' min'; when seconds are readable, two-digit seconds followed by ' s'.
3 h 02 min
